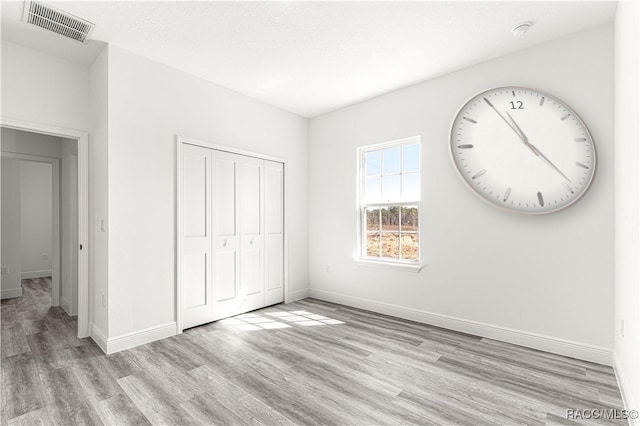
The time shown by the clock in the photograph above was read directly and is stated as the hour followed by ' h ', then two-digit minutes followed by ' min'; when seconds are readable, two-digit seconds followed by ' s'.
11 h 23 min 55 s
